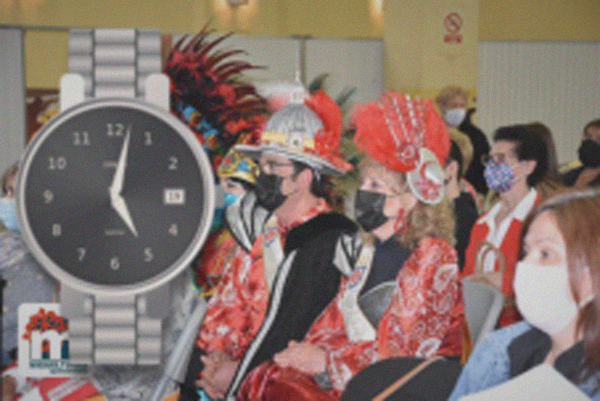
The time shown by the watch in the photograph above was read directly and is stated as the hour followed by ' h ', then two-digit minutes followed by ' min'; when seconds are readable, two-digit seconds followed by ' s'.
5 h 02 min
